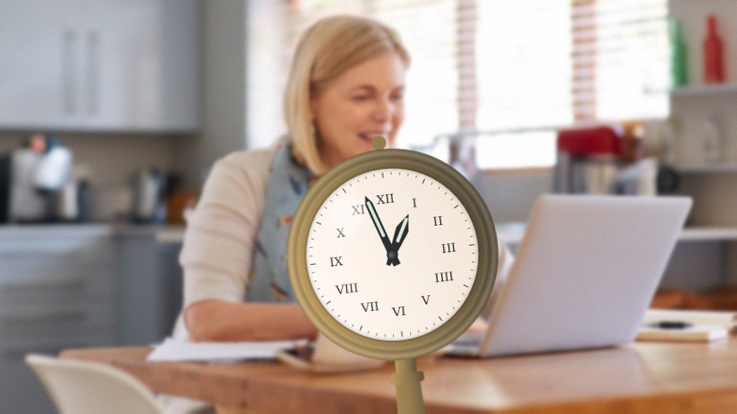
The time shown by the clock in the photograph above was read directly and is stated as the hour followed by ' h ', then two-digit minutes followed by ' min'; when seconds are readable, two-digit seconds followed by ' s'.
12 h 57 min
